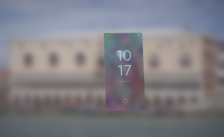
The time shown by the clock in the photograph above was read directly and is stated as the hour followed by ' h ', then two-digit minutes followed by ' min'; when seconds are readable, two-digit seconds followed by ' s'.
10 h 17 min
